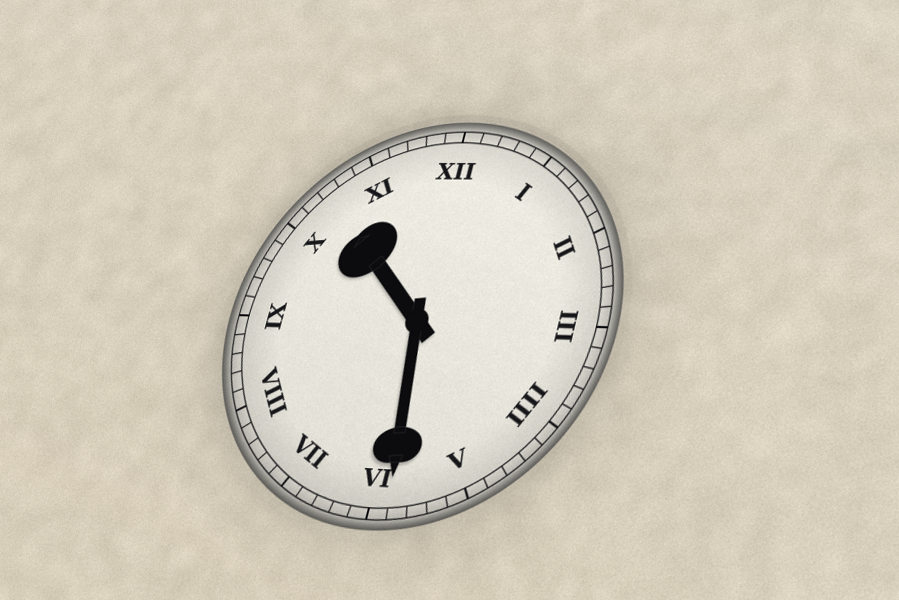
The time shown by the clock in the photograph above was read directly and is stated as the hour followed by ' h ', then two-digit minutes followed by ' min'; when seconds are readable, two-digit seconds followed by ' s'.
10 h 29 min
